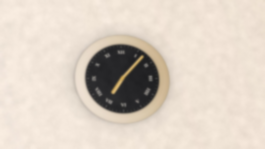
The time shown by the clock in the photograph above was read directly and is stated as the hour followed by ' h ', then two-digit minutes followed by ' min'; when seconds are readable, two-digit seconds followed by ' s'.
7 h 07 min
